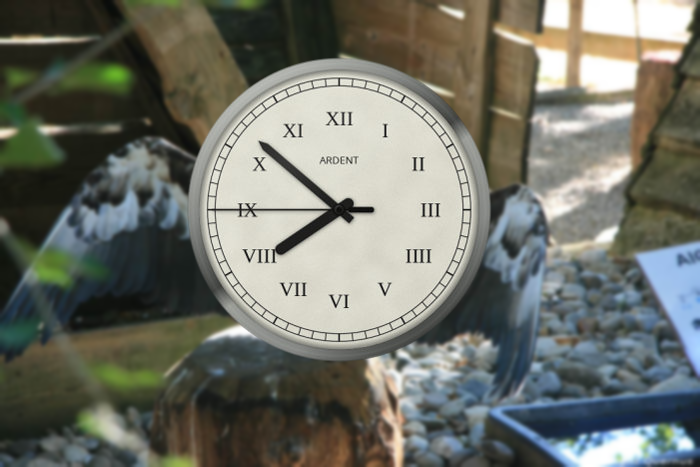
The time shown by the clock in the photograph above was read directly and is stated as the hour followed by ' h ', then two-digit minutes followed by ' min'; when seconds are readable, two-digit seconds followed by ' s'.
7 h 51 min 45 s
